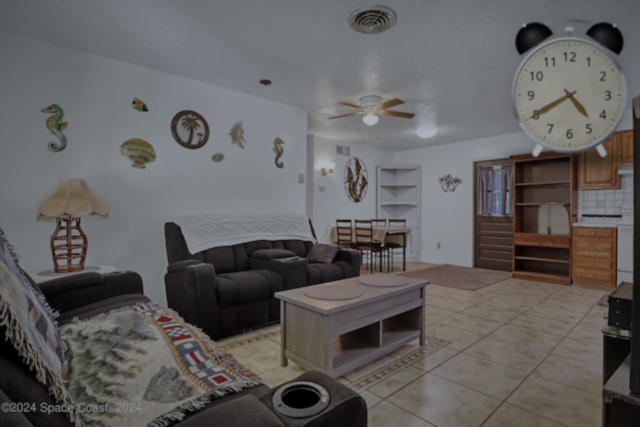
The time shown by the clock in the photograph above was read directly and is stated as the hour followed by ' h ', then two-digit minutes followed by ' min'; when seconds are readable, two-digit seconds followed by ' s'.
4 h 40 min
